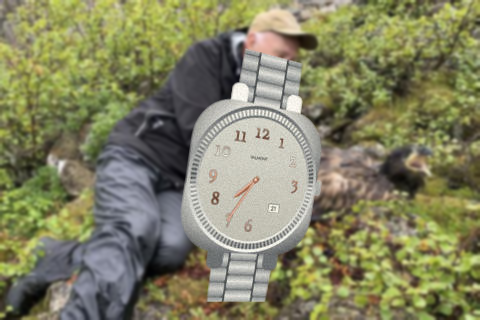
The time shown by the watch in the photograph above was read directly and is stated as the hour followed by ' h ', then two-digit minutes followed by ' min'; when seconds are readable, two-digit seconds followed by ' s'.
7 h 35 min
